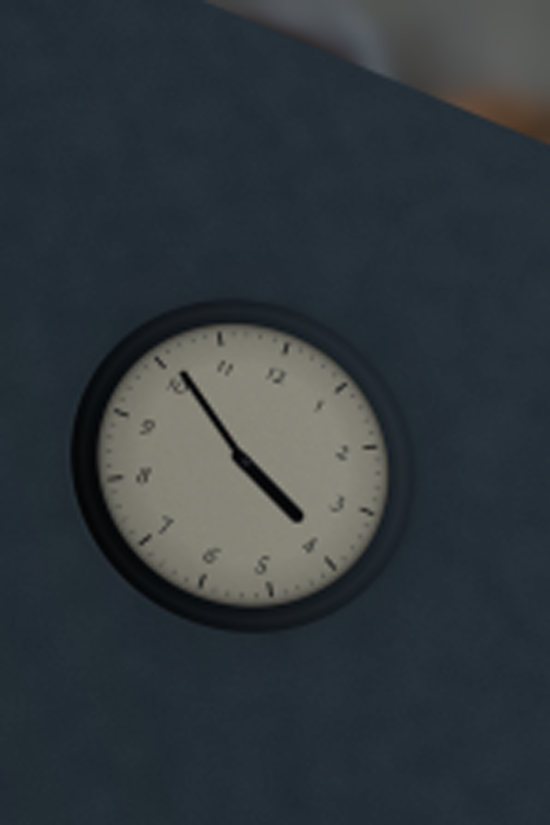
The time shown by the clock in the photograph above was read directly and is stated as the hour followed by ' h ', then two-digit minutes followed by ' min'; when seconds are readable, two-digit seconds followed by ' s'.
3 h 51 min
